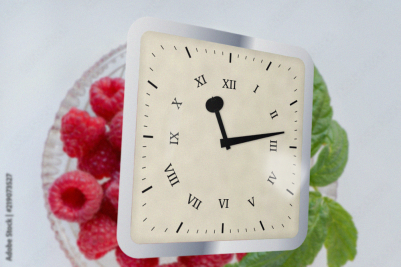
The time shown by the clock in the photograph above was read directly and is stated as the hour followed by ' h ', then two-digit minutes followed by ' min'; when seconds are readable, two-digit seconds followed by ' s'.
11 h 13 min
